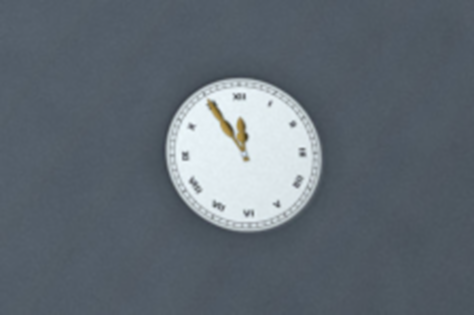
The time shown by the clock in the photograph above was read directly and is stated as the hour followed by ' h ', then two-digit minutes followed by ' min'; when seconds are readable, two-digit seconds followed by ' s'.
11 h 55 min
